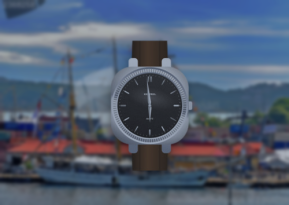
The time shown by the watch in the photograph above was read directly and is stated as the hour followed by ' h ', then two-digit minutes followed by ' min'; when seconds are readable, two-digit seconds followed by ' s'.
5 h 59 min
